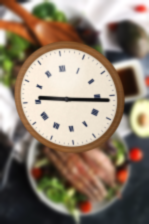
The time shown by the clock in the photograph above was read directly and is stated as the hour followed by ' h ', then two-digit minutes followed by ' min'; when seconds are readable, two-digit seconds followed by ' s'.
9 h 16 min
